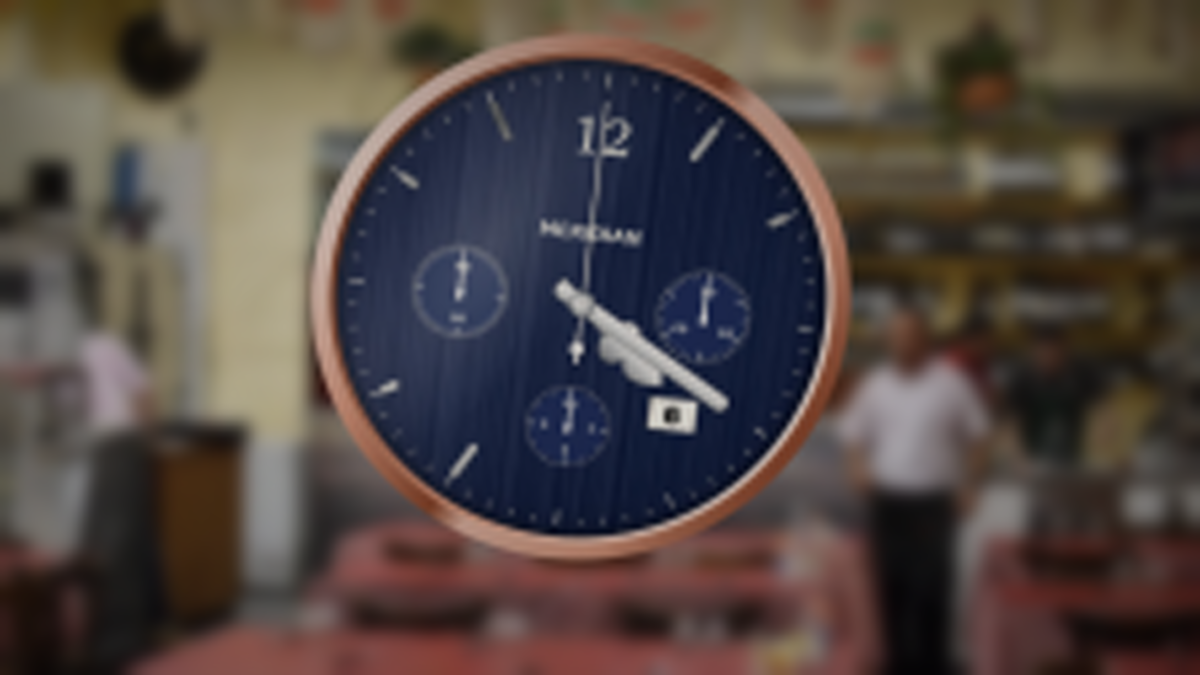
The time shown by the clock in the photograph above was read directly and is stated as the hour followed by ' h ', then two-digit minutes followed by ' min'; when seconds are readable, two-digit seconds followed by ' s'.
4 h 20 min
